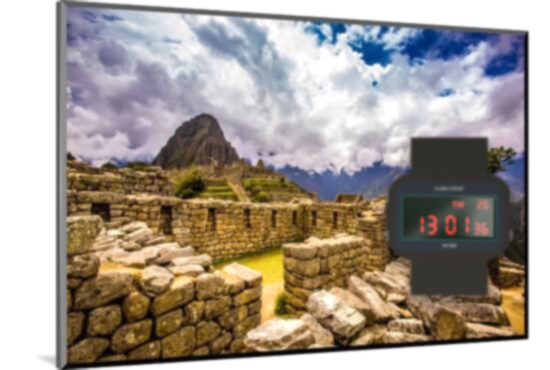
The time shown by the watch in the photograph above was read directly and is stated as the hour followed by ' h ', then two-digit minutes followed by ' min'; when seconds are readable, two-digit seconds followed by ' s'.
13 h 01 min
